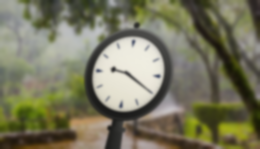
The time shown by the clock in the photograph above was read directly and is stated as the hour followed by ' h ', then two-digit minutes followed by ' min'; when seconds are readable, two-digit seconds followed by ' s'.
9 h 20 min
